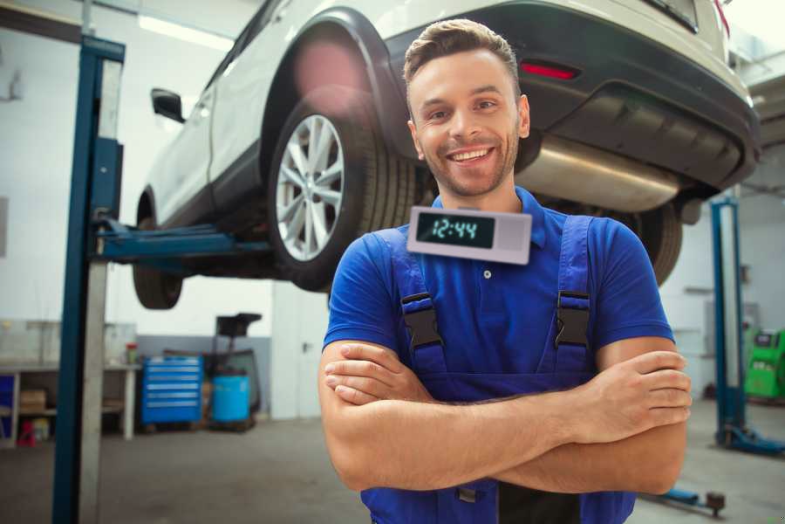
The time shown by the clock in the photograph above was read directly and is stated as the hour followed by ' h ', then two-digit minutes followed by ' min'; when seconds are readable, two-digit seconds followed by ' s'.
12 h 44 min
